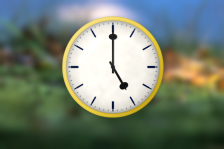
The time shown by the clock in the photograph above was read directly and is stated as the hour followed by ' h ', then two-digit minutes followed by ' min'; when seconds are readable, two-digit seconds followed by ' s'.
5 h 00 min
